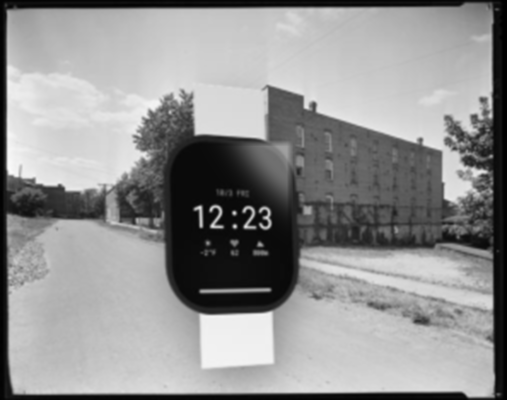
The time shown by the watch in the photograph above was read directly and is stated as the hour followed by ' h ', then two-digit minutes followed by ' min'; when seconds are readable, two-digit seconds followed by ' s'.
12 h 23 min
